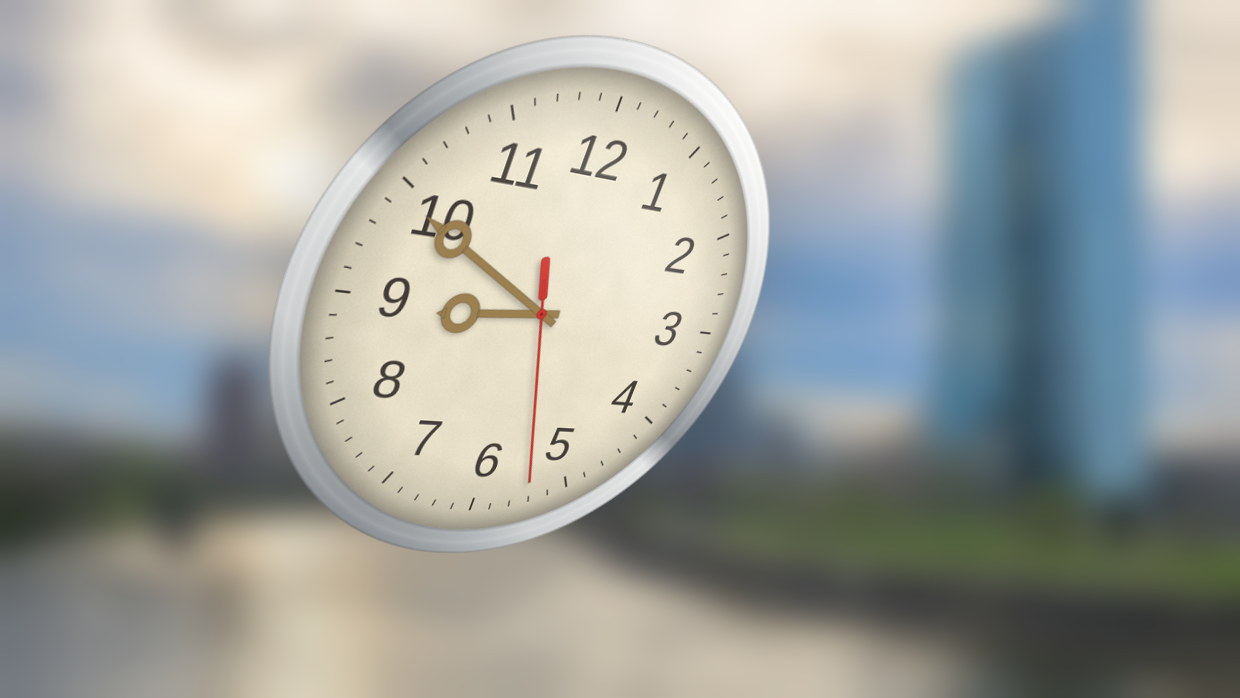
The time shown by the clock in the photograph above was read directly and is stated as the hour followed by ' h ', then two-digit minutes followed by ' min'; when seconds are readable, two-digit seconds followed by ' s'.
8 h 49 min 27 s
